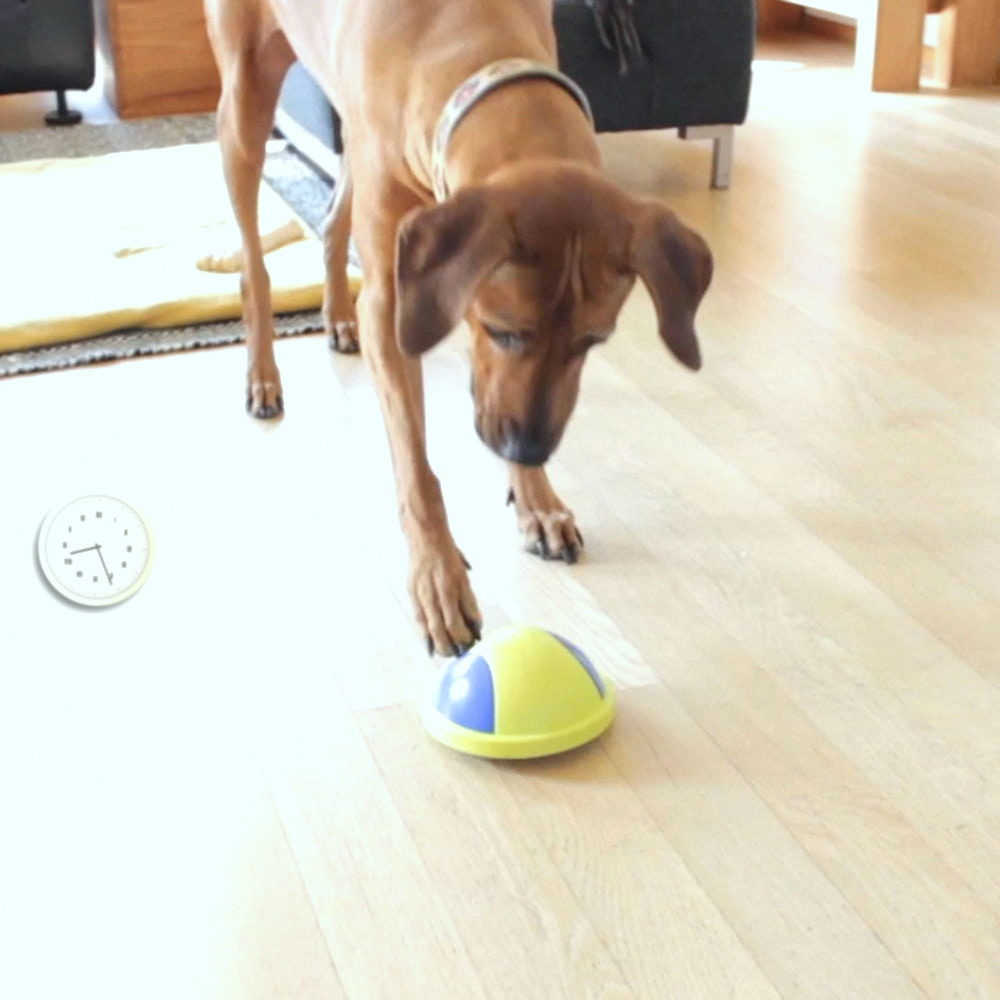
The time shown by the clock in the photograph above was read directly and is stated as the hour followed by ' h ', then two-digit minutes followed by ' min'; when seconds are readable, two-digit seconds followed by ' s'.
8 h 26 min
